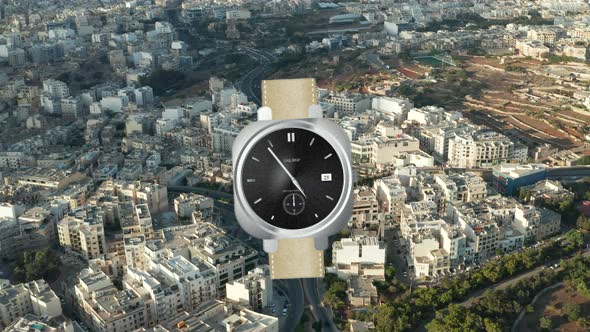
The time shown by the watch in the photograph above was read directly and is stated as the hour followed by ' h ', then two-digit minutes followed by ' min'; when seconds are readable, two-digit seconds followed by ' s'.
4 h 54 min
